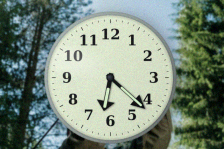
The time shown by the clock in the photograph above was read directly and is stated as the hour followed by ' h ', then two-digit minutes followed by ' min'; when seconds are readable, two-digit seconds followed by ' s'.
6 h 22 min
